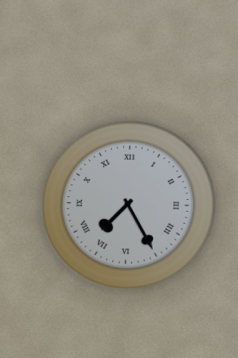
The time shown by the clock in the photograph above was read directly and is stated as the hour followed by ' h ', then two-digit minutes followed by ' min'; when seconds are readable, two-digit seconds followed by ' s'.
7 h 25 min
